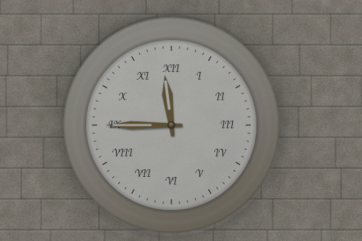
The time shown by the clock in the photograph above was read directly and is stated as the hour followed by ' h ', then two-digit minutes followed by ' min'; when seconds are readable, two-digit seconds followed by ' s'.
11 h 45 min
